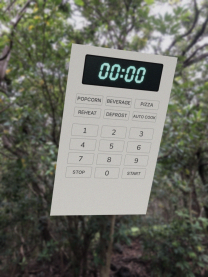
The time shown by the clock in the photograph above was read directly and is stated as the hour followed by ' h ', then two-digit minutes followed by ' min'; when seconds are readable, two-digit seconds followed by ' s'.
0 h 00 min
